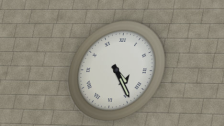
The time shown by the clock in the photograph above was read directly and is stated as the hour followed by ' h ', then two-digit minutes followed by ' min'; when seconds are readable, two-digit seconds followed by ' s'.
4 h 24 min
